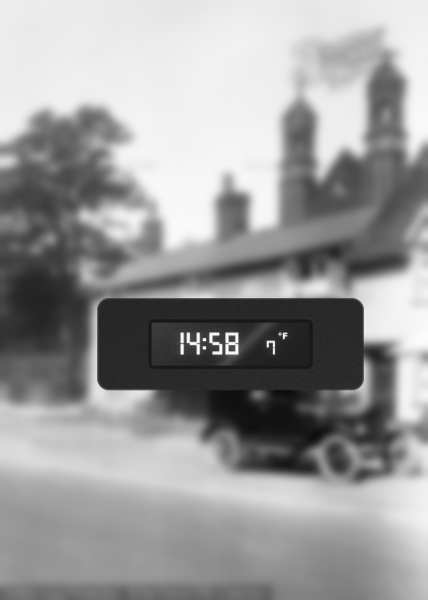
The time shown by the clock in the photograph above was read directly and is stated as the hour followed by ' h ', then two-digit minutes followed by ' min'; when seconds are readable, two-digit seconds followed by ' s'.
14 h 58 min
